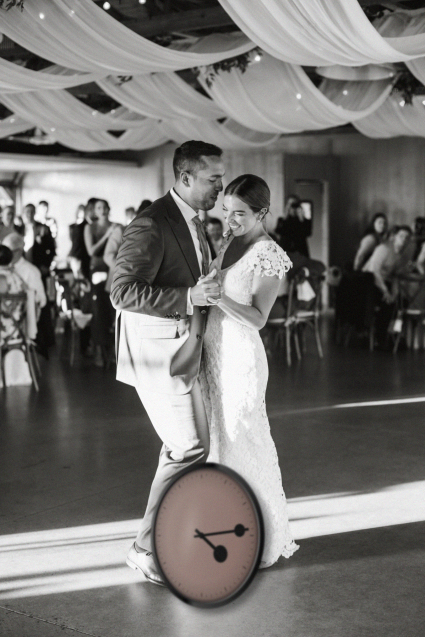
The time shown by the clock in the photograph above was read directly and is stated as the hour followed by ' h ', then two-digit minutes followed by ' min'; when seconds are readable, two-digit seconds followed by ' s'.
4 h 14 min
